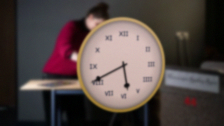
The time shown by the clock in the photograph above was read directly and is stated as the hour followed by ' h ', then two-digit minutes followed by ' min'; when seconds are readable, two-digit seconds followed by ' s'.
5 h 41 min
